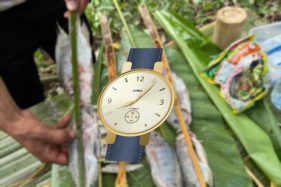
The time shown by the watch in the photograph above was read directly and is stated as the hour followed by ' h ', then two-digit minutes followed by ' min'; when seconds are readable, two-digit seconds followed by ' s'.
8 h 06 min
